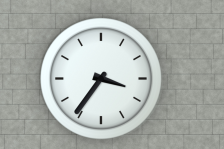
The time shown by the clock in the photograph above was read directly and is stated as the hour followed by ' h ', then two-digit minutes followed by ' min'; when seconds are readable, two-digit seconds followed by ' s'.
3 h 36 min
